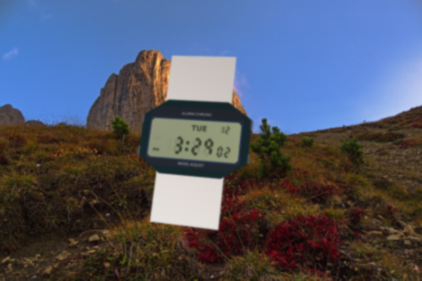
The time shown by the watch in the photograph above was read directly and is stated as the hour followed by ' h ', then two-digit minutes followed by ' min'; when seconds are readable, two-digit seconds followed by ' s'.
3 h 29 min 02 s
